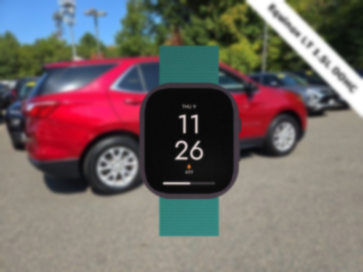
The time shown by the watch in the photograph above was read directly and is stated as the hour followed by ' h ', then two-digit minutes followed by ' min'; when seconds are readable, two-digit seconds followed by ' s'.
11 h 26 min
